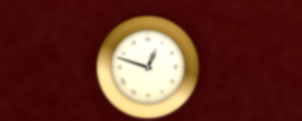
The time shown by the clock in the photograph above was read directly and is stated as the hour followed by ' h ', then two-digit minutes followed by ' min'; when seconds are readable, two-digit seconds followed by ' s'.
12 h 48 min
